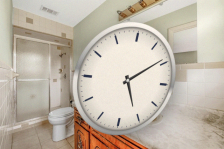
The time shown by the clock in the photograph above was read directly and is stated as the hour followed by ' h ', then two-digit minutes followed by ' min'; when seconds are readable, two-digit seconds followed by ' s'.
5 h 09 min
